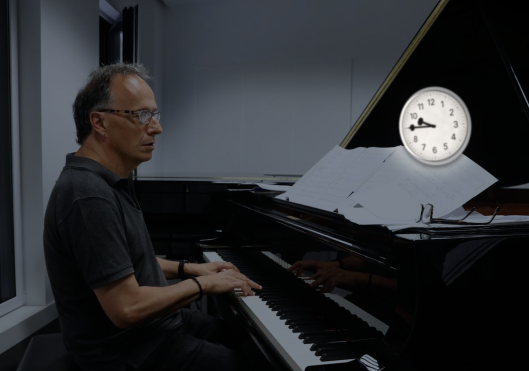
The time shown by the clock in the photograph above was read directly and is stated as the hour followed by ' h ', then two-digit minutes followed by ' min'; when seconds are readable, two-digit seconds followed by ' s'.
9 h 45 min
